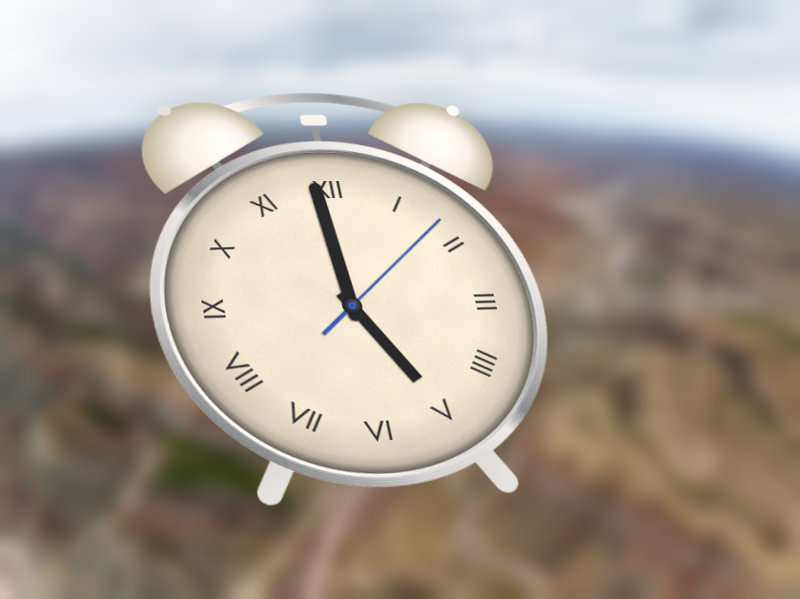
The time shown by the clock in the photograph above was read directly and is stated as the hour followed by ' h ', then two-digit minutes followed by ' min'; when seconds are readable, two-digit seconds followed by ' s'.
4 h 59 min 08 s
